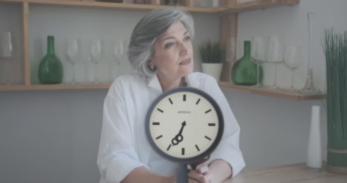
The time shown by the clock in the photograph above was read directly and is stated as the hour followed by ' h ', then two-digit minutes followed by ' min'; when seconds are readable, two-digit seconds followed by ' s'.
6 h 34 min
